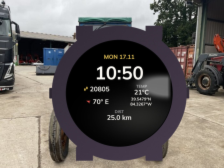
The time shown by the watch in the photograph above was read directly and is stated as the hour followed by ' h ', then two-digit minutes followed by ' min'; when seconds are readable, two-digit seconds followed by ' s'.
10 h 50 min
